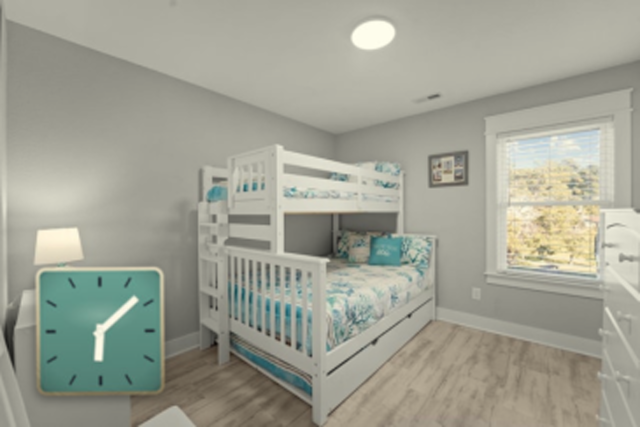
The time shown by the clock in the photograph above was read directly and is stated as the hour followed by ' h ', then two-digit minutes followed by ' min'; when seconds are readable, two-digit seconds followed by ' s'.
6 h 08 min
